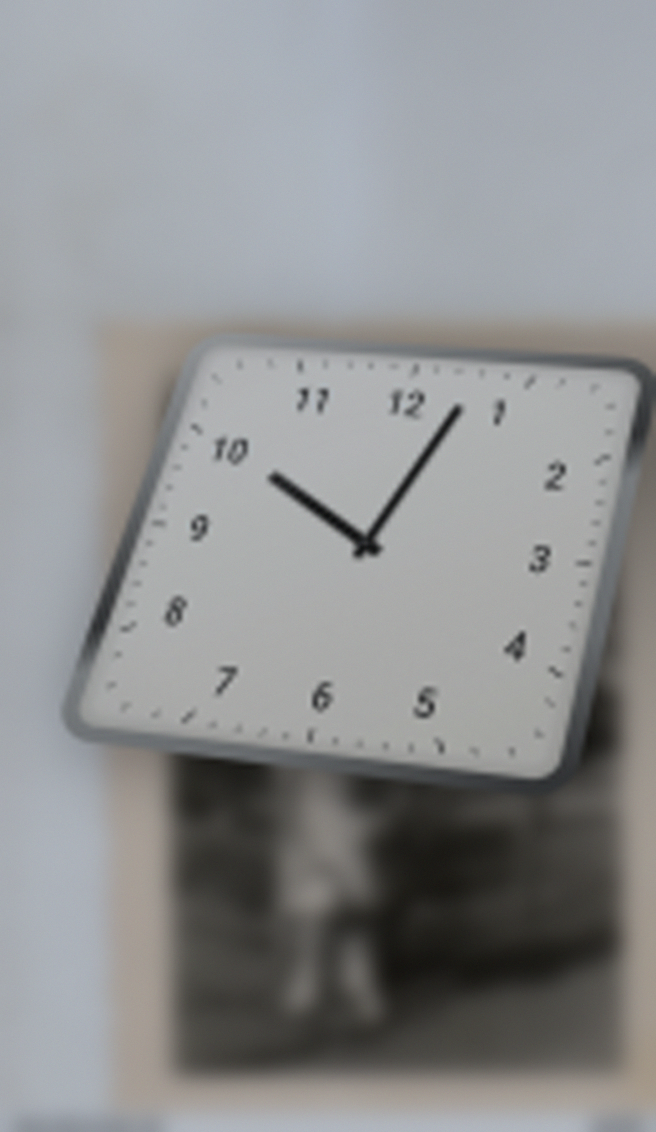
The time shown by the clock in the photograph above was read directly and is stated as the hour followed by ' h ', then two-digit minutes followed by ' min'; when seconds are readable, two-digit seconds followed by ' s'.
10 h 03 min
